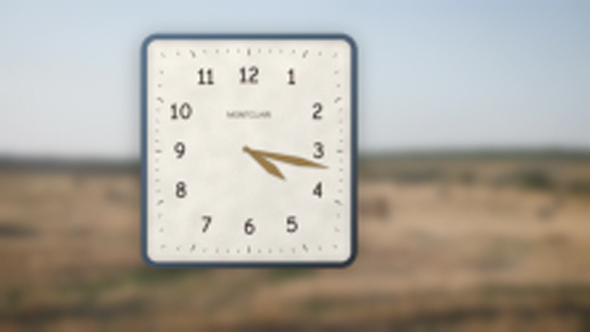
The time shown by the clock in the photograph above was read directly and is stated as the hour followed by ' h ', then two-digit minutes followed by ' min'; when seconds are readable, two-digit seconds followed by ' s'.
4 h 17 min
